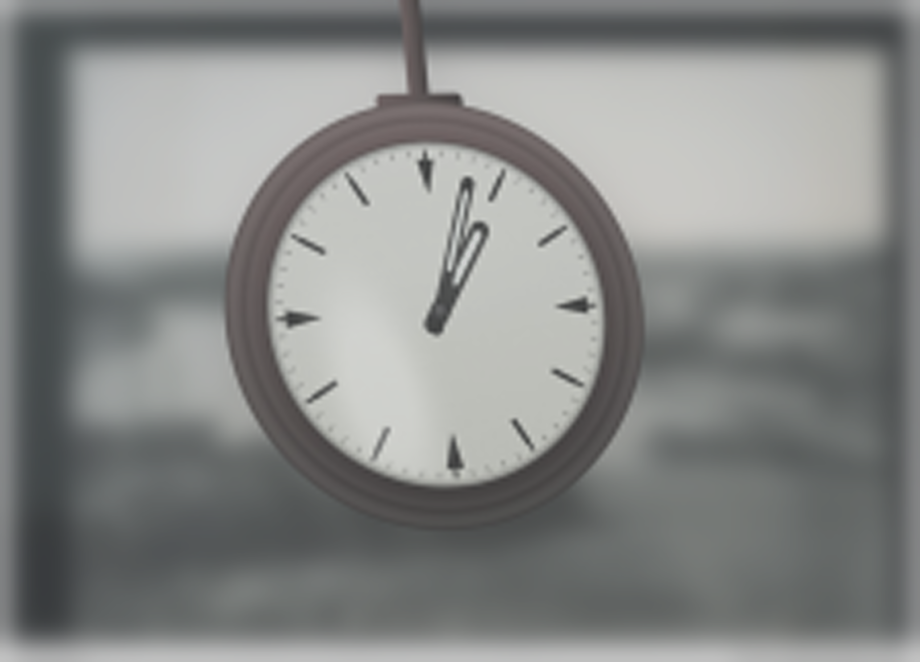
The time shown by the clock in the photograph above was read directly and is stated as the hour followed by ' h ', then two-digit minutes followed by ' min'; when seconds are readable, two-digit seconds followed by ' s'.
1 h 03 min
